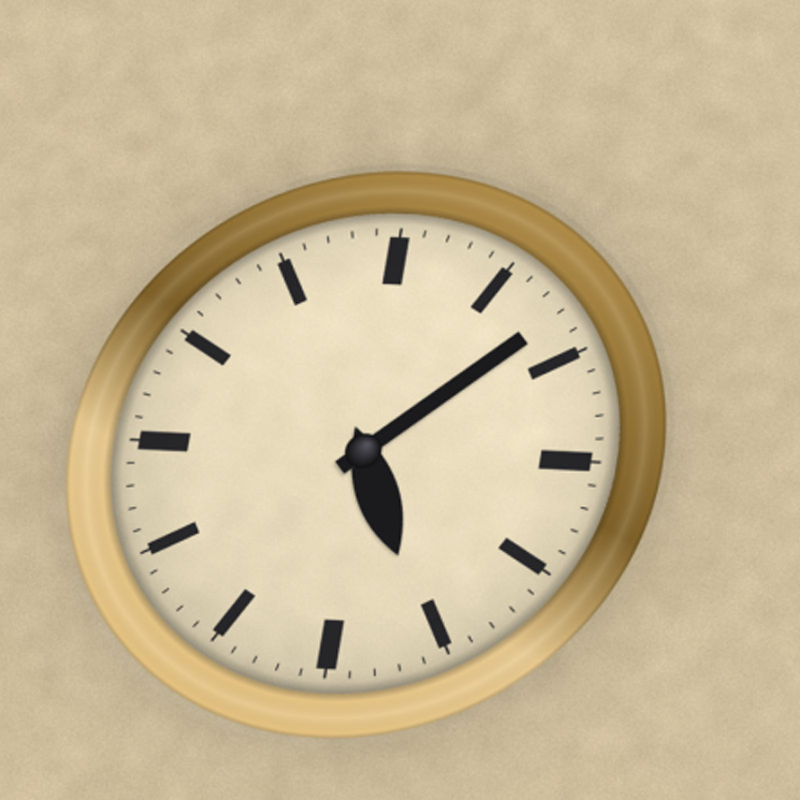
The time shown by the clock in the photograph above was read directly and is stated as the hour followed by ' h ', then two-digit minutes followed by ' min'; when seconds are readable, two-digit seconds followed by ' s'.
5 h 08 min
